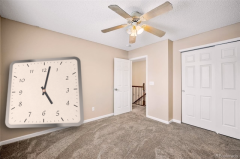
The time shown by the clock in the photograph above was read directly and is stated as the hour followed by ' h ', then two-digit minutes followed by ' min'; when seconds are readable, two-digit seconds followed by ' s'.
5 h 02 min
